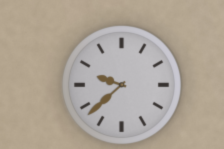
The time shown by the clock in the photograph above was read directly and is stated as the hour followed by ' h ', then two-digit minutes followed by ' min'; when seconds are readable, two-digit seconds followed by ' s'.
9 h 38 min
